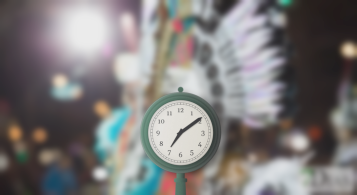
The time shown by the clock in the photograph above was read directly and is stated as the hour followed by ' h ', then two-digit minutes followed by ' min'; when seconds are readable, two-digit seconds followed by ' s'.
7 h 09 min
